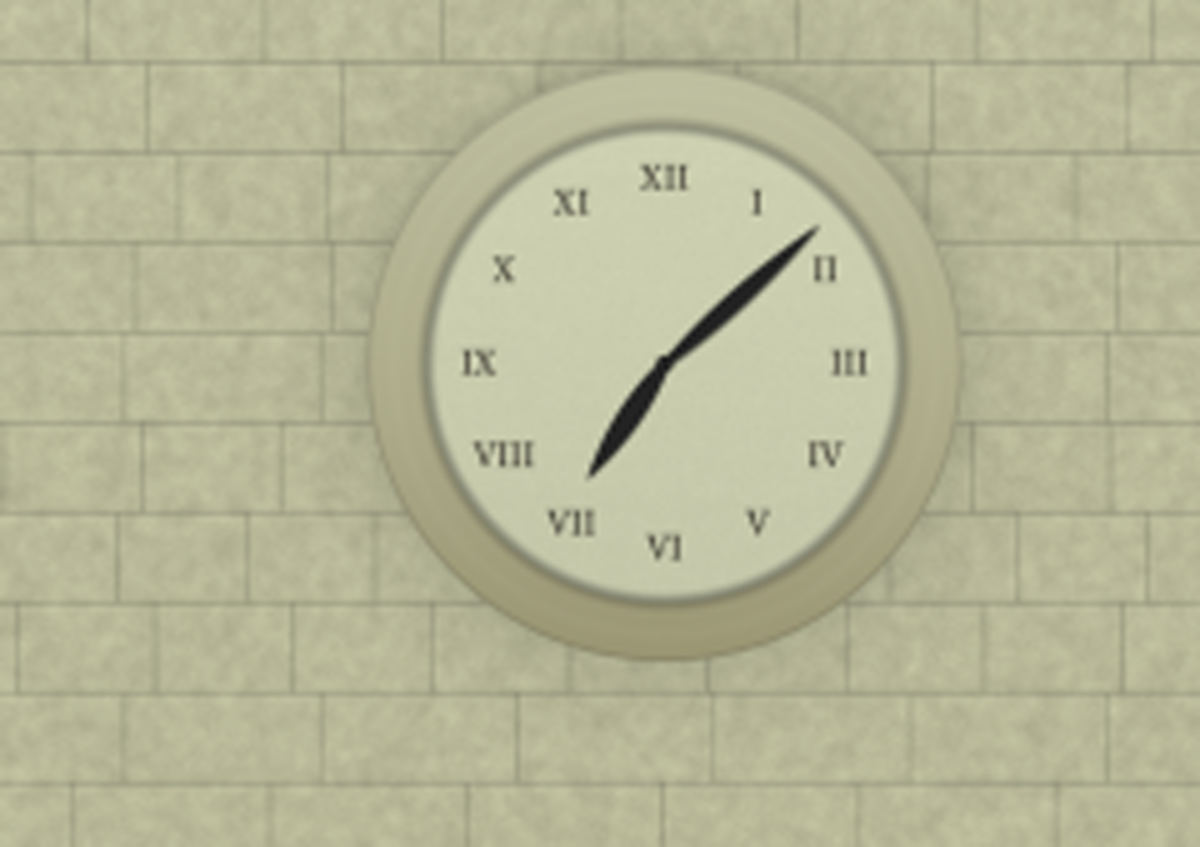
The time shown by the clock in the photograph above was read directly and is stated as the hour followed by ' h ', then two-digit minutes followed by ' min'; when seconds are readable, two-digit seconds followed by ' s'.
7 h 08 min
